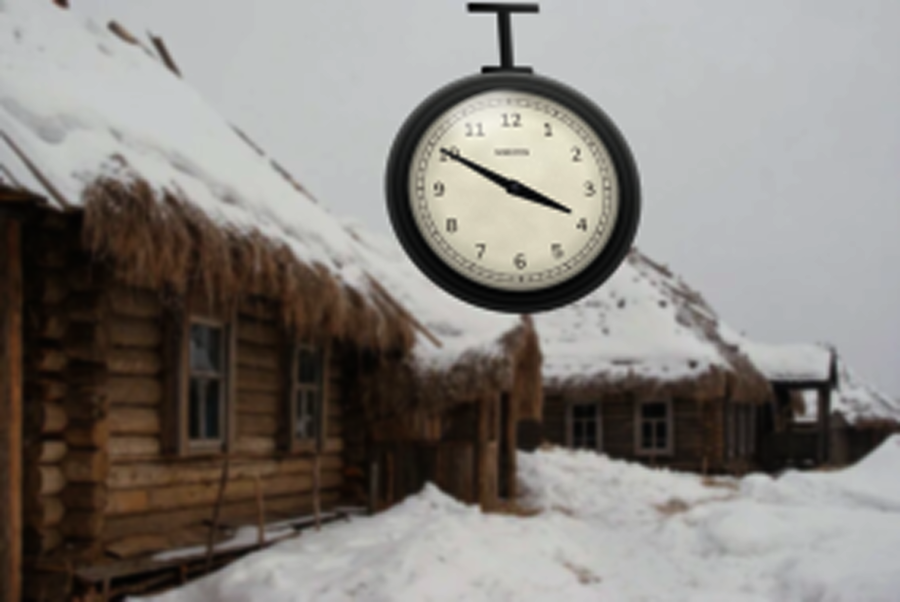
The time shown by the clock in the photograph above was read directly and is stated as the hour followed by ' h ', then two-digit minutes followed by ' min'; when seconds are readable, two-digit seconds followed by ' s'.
3 h 50 min
